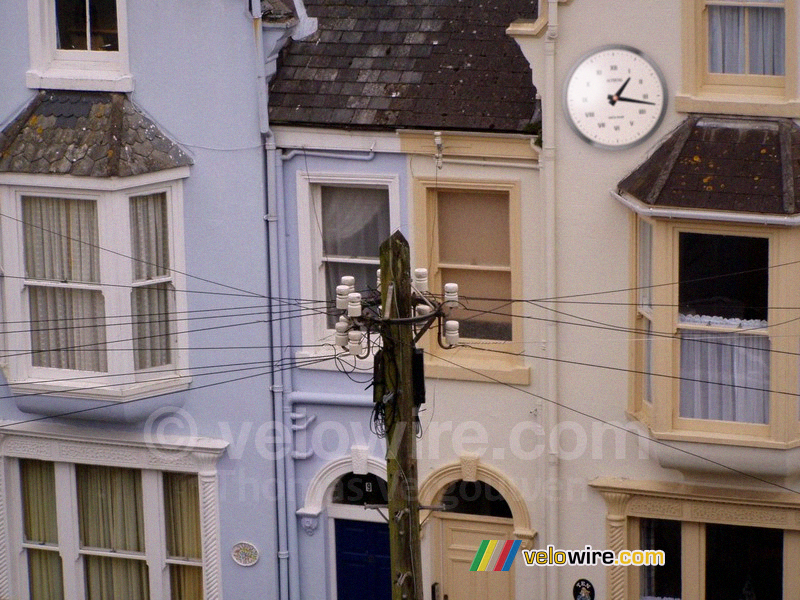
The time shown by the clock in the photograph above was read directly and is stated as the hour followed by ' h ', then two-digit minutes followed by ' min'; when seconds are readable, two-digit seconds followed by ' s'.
1 h 17 min
